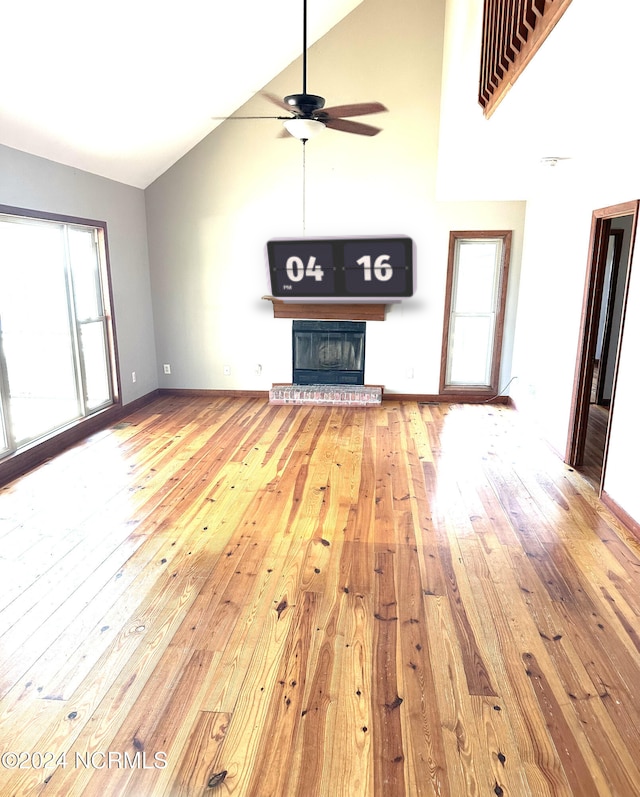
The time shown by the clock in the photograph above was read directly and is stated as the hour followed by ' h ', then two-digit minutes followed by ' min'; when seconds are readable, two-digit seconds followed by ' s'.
4 h 16 min
